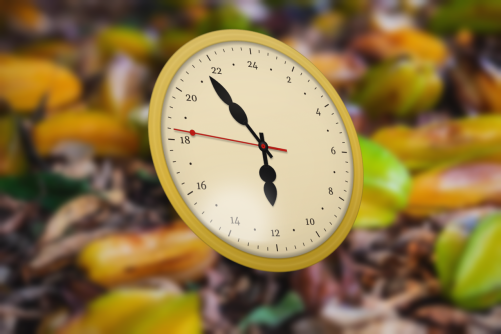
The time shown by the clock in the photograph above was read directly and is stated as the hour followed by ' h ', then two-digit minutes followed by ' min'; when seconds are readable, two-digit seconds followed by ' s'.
11 h 53 min 46 s
